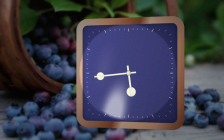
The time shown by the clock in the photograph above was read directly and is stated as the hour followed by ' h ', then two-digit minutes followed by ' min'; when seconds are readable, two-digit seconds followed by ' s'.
5 h 44 min
